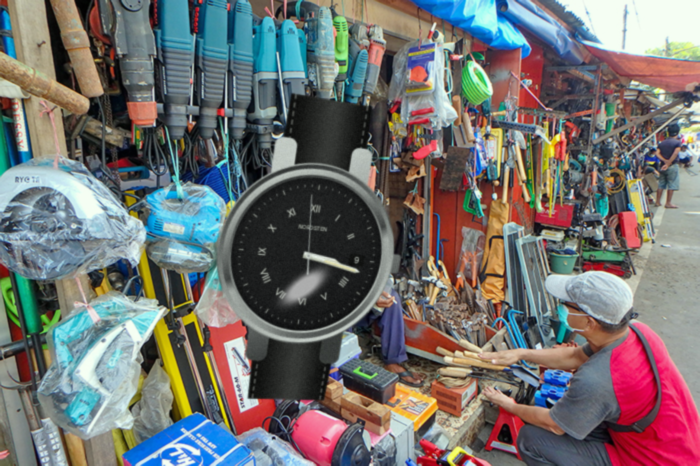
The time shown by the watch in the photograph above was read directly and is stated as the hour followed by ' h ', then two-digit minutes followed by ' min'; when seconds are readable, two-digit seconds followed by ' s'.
3 h 16 min 59 s
